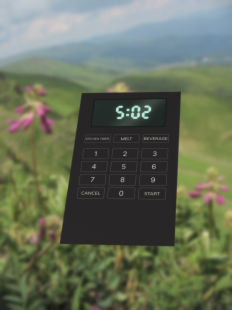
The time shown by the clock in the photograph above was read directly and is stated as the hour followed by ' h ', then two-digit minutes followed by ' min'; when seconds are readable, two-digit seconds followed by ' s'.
5 h 02 min
